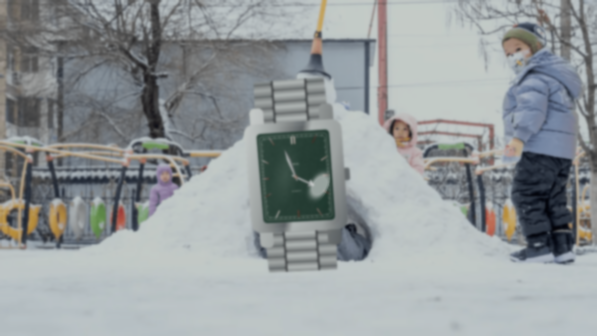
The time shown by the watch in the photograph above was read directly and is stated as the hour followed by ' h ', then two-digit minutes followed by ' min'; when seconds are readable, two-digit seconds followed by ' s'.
3 h 57 min
